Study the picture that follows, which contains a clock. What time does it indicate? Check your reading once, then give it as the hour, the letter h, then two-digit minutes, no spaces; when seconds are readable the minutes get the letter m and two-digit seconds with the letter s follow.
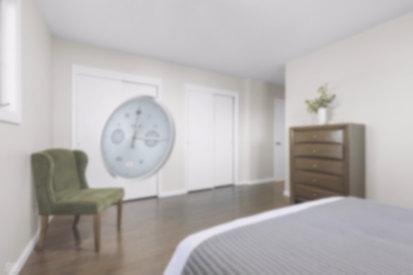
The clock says 12h15
